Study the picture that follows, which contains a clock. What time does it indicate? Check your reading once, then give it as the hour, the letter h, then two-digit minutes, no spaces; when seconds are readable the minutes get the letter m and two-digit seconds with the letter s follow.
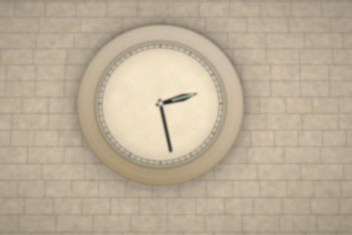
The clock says 2h28
